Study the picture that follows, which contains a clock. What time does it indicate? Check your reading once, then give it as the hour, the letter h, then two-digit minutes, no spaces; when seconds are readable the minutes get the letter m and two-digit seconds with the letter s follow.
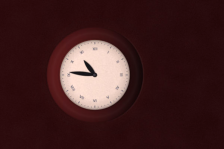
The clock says 10h46
